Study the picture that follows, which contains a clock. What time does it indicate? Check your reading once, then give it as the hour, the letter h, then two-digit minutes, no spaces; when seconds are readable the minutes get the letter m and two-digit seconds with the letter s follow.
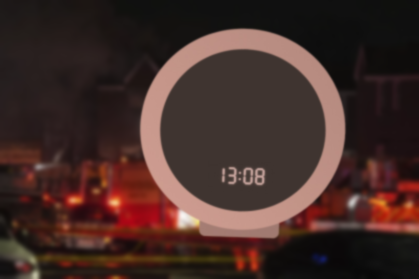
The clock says 13h08
